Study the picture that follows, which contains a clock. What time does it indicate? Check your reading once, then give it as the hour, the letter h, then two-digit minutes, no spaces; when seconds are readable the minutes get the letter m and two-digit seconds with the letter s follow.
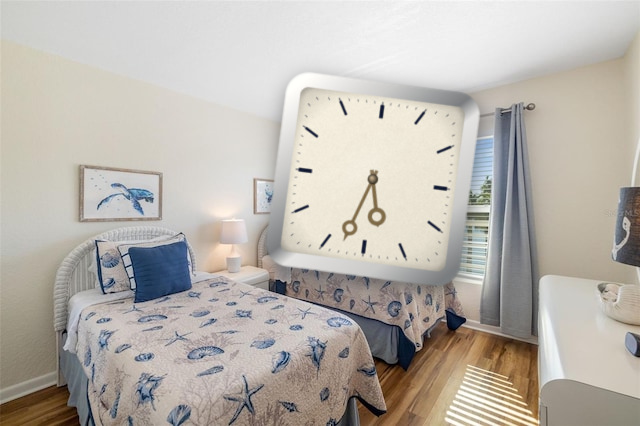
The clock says 5h33
